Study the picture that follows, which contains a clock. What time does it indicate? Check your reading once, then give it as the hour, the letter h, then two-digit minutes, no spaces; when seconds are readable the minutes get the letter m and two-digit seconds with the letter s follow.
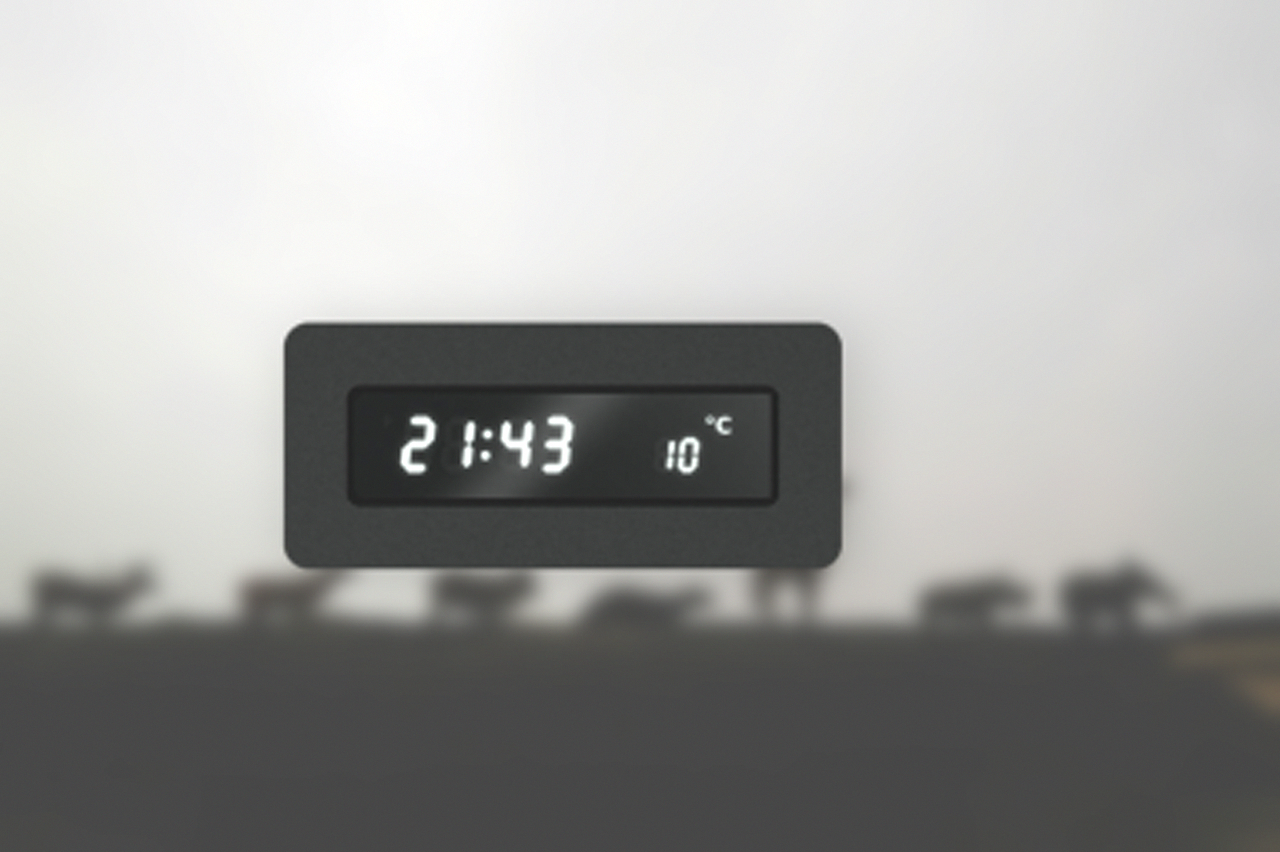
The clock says 21h43
